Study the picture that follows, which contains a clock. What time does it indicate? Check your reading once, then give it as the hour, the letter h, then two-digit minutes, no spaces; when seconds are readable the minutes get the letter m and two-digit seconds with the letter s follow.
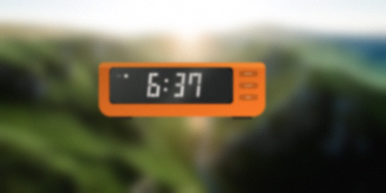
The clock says 6h37
